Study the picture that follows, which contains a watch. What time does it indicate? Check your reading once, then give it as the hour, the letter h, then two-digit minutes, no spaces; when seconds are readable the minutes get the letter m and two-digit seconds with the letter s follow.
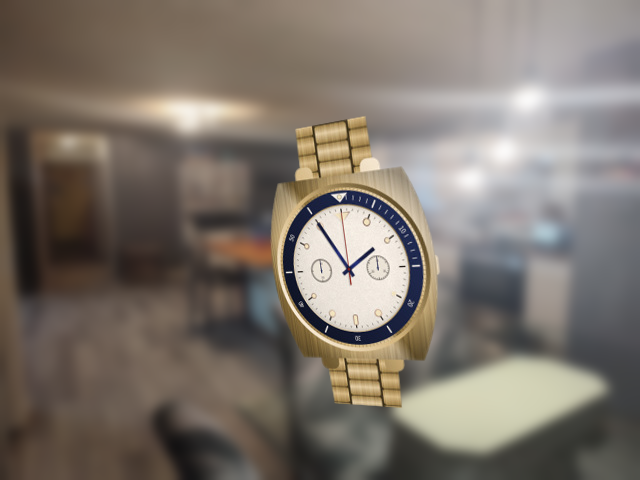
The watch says 1h55
